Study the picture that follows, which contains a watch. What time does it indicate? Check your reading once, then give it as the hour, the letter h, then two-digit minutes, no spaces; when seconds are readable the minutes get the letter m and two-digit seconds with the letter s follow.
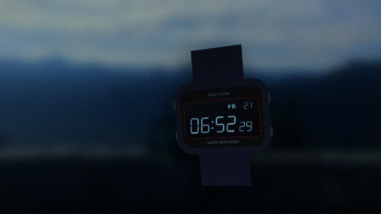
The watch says 6h52m29s
